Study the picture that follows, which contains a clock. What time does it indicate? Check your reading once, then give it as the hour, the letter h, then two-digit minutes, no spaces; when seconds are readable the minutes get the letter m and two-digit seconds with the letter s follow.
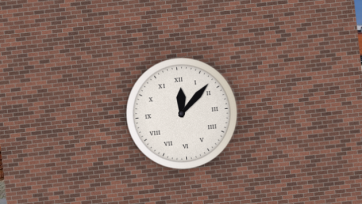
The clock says 12h08
